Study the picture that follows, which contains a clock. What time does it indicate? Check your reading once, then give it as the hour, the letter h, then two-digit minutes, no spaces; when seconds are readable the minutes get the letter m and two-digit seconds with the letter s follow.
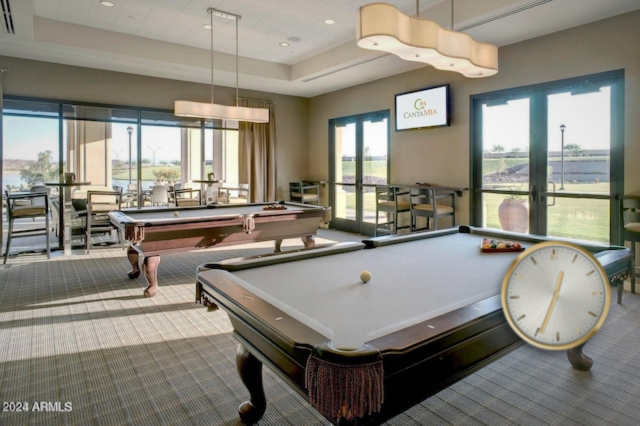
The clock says 12h34
